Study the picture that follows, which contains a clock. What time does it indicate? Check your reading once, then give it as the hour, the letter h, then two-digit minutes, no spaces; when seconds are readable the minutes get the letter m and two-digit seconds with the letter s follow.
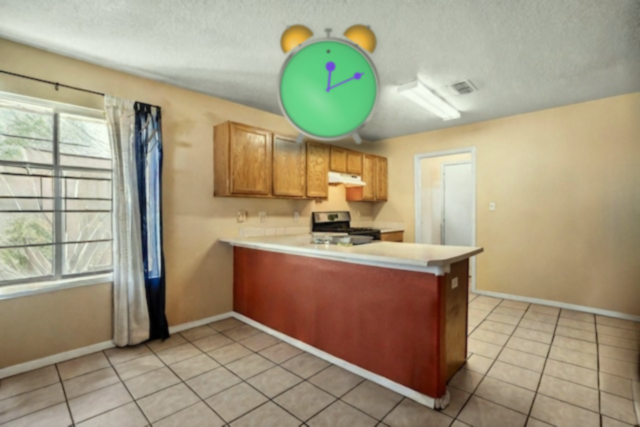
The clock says 12h11
